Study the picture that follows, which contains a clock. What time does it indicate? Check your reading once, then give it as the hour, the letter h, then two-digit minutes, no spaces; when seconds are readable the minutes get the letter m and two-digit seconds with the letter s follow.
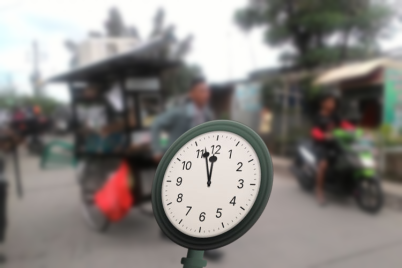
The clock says 11h57
